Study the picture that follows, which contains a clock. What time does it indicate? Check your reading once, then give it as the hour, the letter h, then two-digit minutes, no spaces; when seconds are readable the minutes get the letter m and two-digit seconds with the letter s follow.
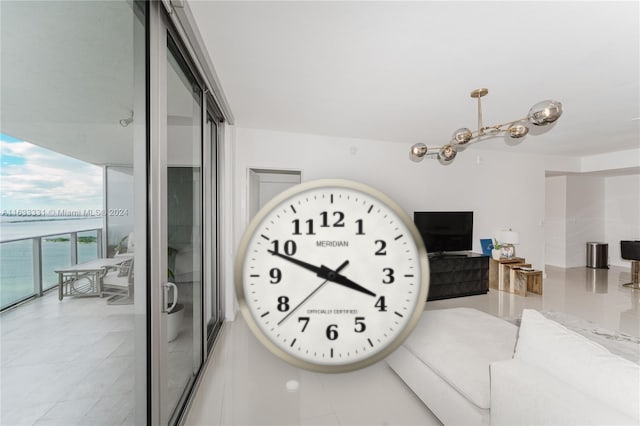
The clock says 3h48m38s
